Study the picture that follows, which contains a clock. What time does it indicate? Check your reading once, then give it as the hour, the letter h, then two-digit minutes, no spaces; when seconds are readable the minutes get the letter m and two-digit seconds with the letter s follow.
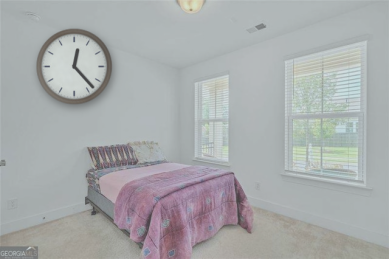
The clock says 12h23
